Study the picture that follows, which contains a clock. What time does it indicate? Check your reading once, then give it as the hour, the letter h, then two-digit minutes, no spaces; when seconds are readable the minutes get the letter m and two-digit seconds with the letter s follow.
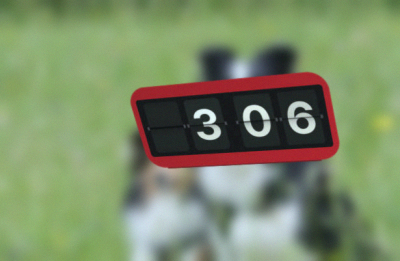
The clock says 3h06
